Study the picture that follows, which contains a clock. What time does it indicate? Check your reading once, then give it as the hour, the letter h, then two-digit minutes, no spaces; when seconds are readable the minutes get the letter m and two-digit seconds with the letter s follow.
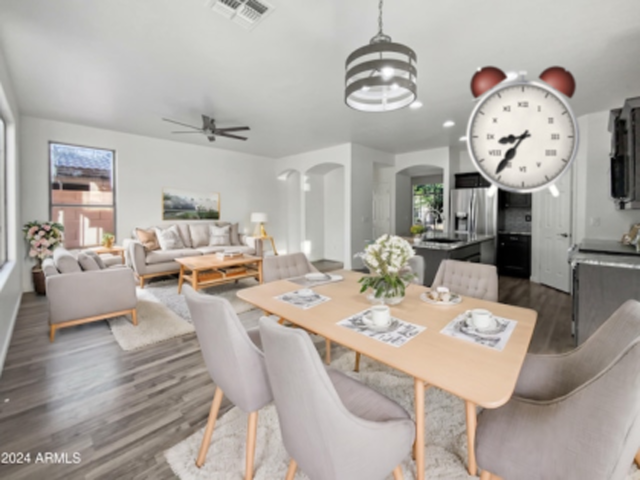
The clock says 8h36
